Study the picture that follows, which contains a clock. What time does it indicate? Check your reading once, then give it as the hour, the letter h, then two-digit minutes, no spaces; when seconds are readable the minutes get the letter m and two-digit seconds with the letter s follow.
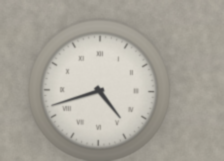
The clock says 4h42
